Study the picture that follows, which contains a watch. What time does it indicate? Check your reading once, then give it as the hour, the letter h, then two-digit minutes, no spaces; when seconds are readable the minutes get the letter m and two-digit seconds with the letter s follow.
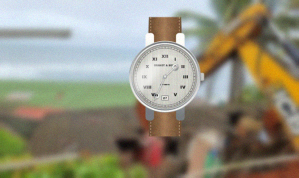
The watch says 1h34
